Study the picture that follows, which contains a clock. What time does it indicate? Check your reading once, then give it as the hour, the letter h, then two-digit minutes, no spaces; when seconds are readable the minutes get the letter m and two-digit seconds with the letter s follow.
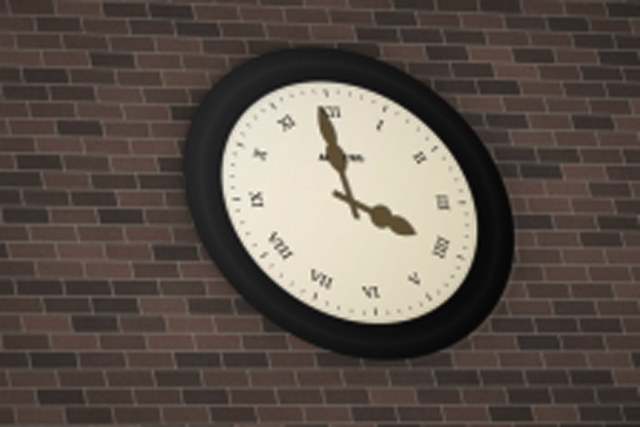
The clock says 3h59
